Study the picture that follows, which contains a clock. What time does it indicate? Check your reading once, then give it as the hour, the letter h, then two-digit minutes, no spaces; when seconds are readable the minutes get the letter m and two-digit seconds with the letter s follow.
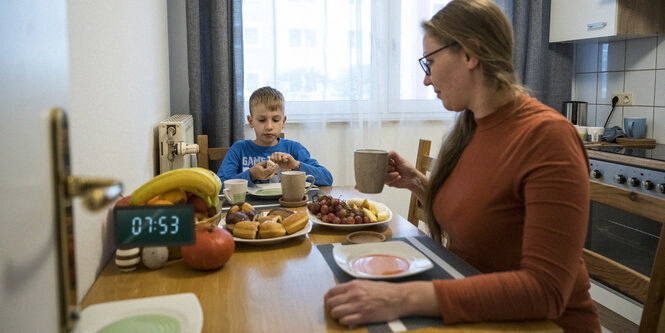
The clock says 7h53
